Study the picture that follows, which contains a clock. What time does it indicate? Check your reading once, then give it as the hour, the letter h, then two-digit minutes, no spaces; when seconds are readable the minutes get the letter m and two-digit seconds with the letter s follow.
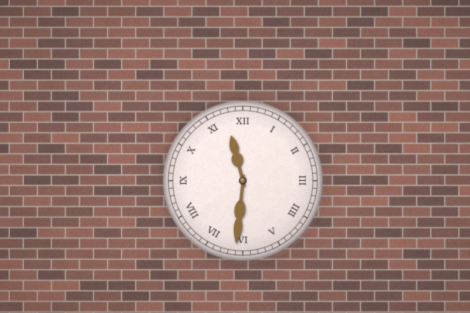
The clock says 11h31
